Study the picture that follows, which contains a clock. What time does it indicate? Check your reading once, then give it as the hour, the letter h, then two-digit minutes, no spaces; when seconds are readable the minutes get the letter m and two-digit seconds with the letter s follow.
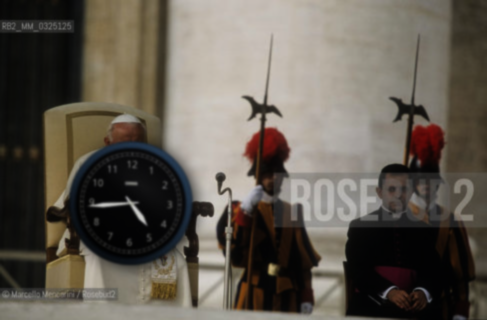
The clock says 4h44
